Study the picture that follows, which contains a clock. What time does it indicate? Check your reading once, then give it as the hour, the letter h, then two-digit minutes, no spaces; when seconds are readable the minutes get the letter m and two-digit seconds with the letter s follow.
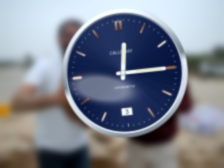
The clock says 12h15
